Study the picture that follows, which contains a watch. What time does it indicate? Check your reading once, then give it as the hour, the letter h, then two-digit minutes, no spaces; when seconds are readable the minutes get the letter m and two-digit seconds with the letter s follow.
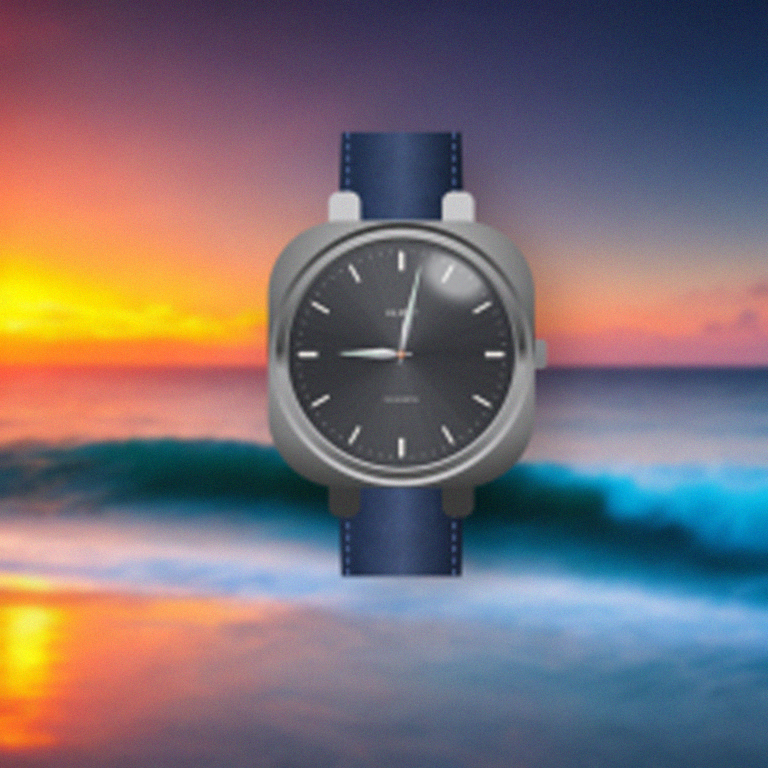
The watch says 9h02
